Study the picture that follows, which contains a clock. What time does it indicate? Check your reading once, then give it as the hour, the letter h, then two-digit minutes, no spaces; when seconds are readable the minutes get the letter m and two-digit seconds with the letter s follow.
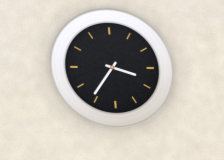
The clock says 3h36
